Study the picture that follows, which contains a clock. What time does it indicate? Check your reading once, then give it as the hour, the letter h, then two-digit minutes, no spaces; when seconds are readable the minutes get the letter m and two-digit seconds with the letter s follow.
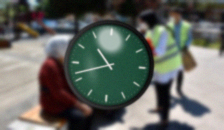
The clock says 10h42
